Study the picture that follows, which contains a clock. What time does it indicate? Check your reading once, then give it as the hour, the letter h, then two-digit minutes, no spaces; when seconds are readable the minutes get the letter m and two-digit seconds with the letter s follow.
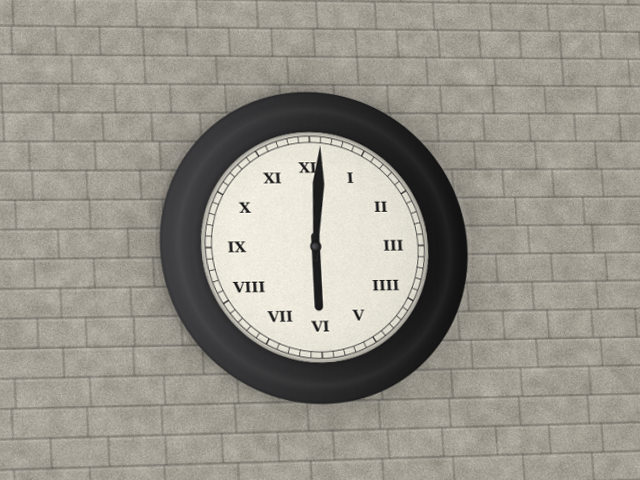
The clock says 6h01
